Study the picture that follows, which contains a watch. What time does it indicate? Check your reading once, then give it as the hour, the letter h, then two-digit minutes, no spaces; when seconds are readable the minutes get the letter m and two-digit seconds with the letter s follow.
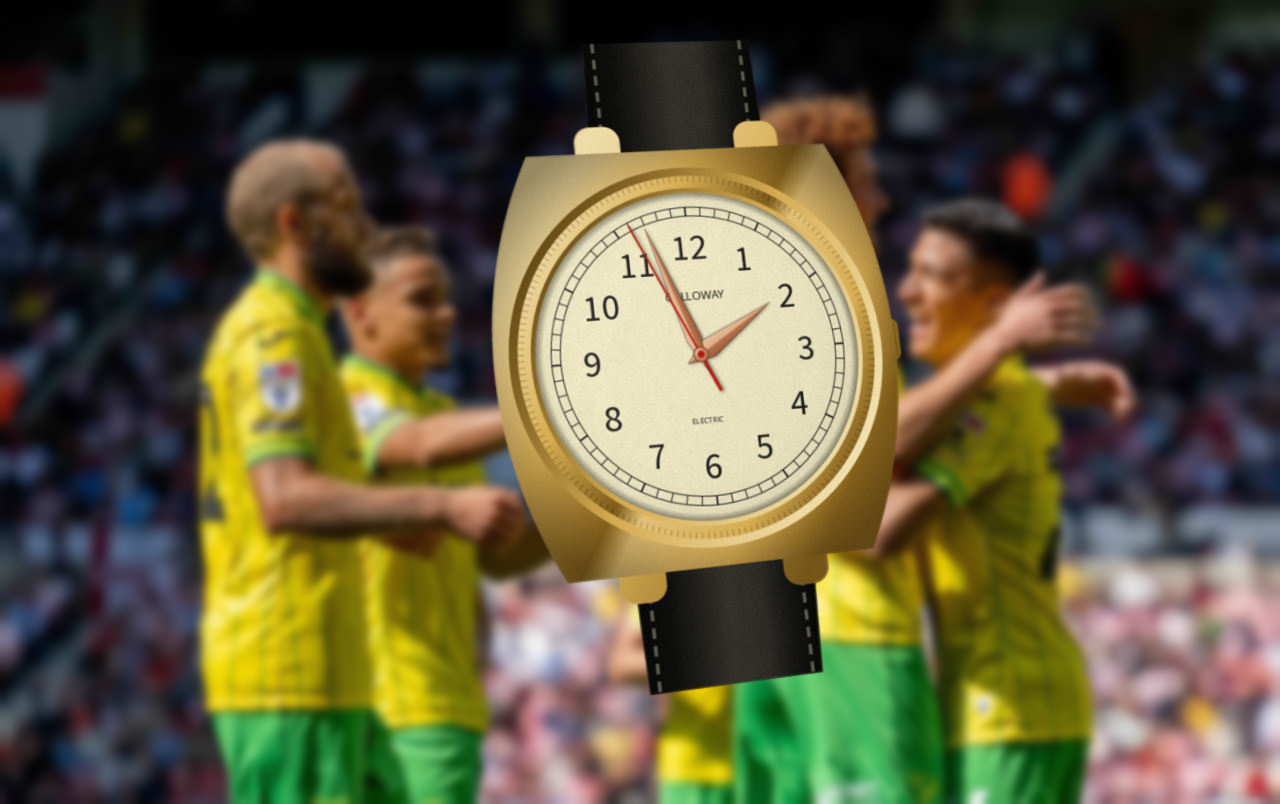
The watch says 1h56m56s
